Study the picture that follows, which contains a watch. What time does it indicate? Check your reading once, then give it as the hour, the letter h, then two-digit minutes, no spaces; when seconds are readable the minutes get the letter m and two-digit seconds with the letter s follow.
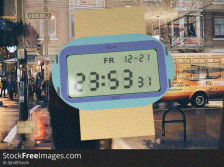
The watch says 23h53m31s
